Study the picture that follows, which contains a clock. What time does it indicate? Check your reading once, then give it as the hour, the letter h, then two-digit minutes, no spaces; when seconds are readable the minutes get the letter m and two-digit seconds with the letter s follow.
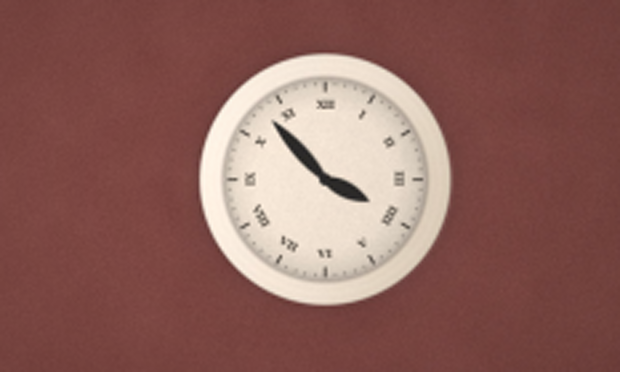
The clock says 3h53
